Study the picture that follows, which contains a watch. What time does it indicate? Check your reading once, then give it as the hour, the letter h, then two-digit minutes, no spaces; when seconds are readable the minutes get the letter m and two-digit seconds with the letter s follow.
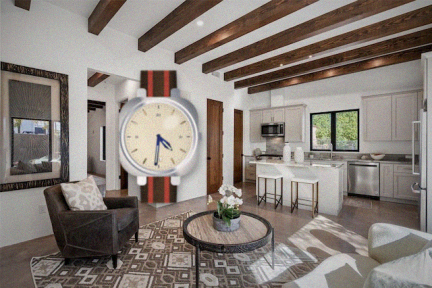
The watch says 4h31
